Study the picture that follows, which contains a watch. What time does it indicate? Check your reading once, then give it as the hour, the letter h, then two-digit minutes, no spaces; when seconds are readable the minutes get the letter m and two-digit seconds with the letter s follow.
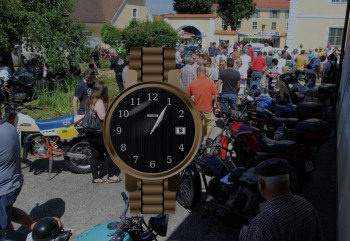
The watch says 1h05
